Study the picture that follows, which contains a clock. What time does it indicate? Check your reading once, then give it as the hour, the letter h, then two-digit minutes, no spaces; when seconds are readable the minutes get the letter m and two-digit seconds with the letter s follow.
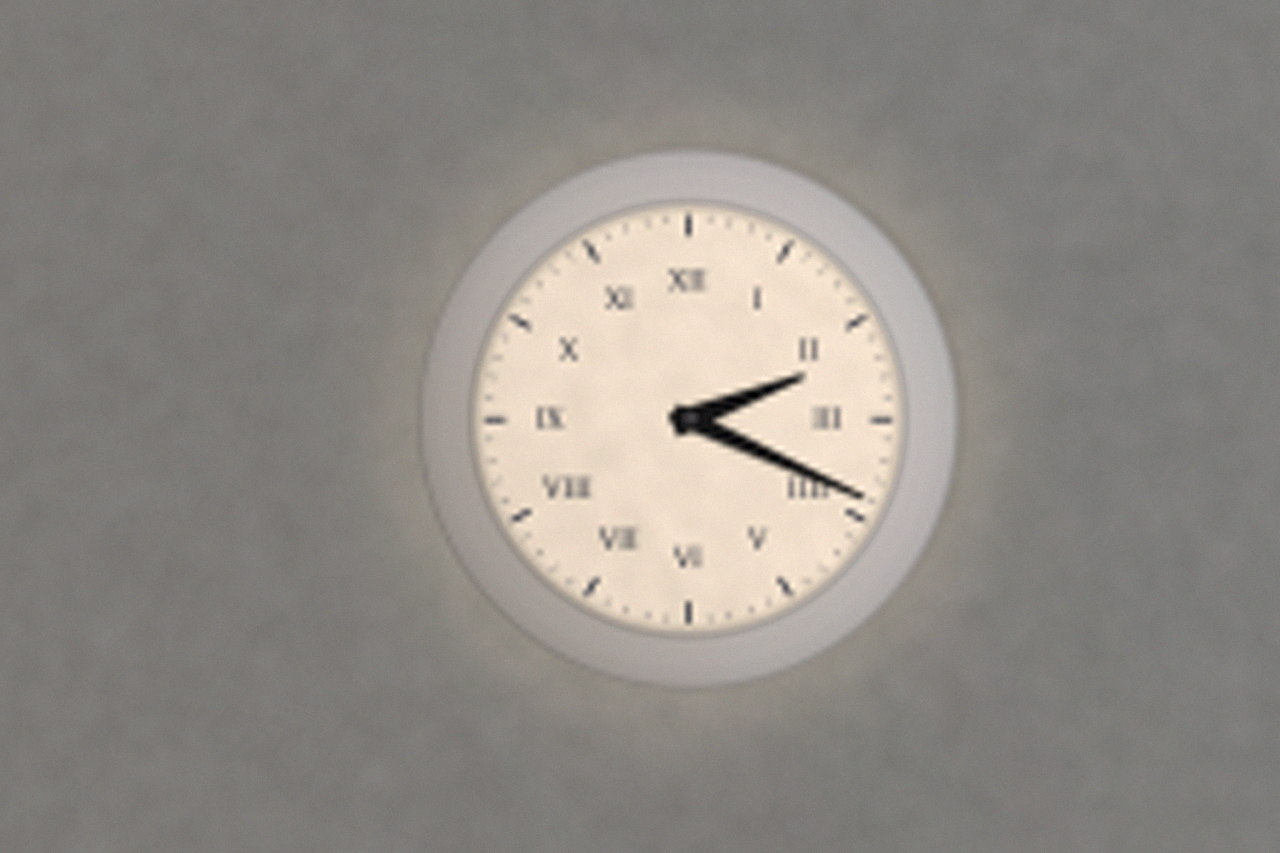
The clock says 2h19
